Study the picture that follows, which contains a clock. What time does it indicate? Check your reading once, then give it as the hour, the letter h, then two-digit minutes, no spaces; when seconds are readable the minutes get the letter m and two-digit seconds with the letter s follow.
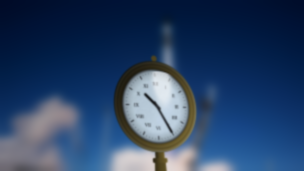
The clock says 10h25
